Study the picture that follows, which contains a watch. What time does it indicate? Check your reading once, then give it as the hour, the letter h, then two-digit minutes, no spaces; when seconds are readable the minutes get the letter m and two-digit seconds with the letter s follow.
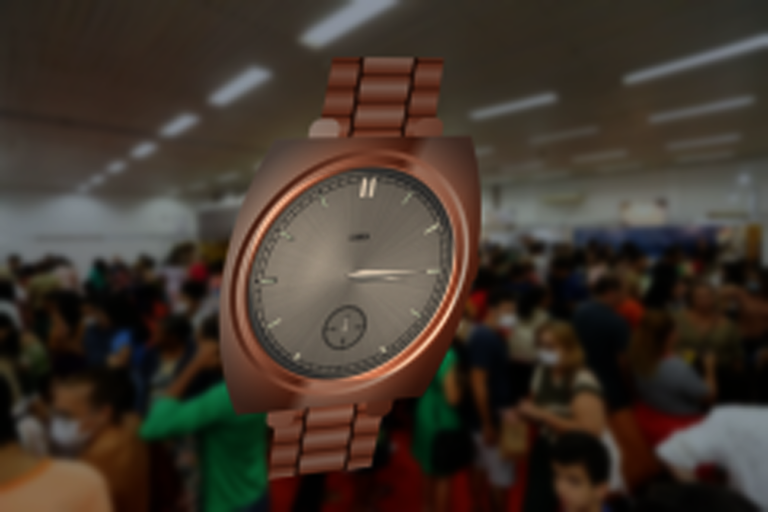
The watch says 3h15
